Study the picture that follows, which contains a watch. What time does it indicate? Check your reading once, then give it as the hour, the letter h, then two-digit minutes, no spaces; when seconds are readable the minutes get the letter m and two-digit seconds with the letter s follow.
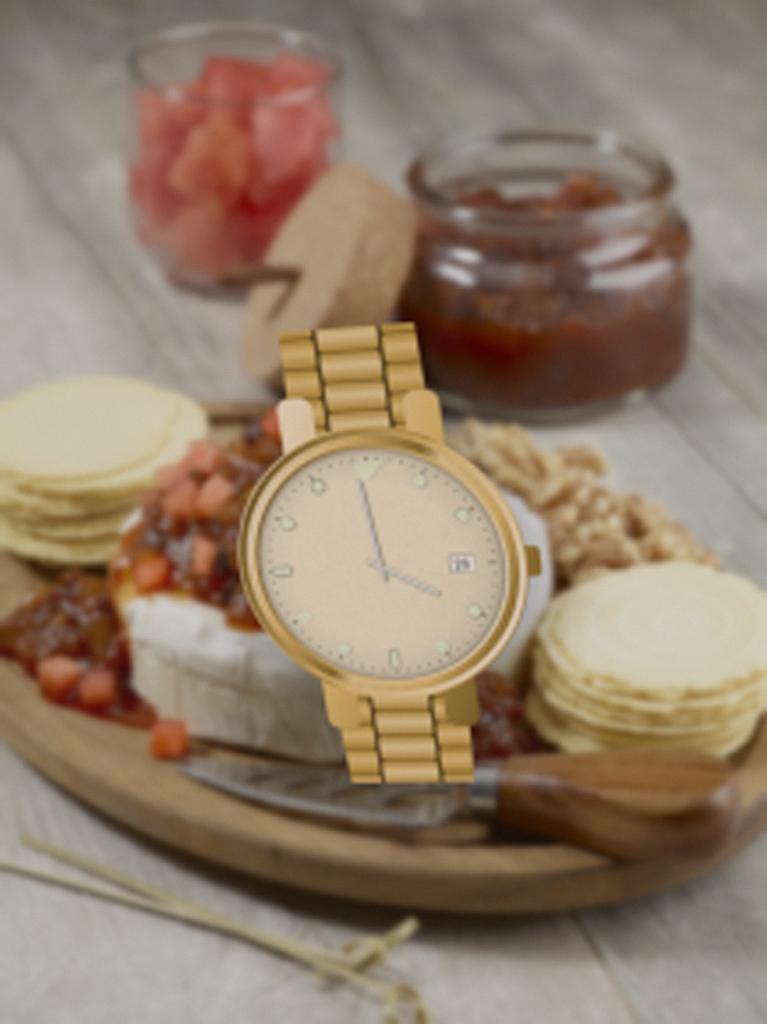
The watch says 3h59
